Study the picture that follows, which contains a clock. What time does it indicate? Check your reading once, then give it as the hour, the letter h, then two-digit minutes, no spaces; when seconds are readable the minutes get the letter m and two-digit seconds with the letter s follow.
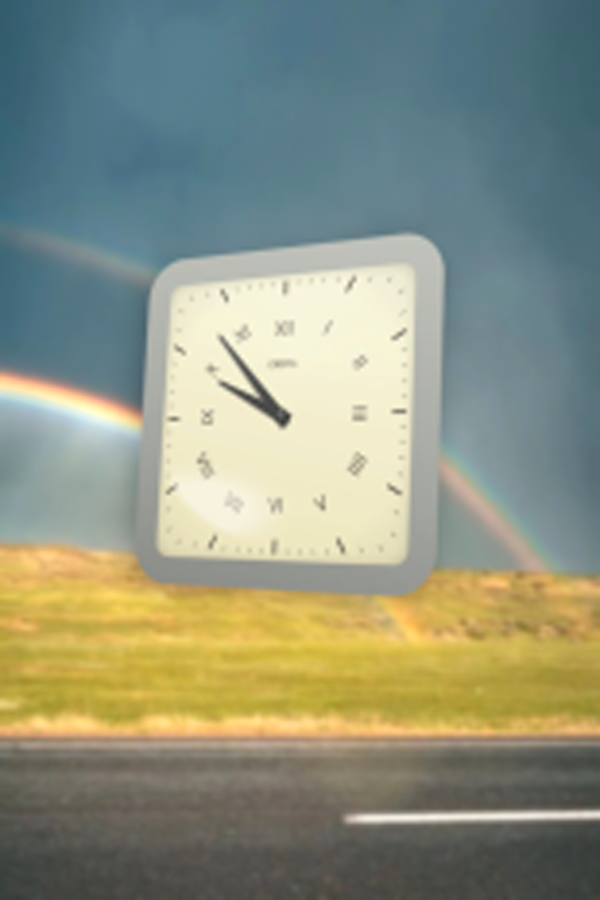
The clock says 9h53
